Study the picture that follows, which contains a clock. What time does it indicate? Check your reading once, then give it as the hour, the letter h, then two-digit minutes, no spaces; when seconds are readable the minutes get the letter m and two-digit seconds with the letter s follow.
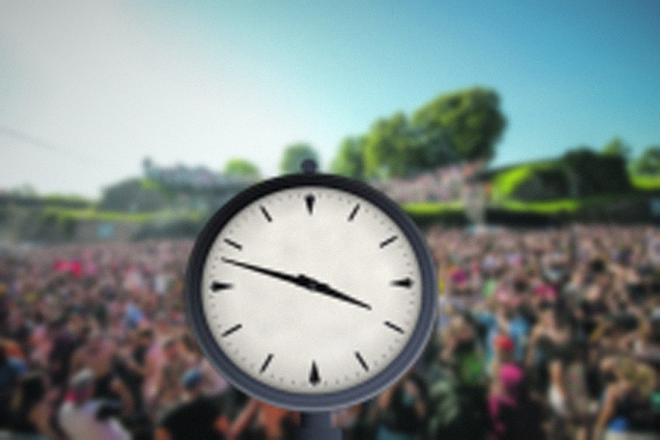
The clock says 3h48
